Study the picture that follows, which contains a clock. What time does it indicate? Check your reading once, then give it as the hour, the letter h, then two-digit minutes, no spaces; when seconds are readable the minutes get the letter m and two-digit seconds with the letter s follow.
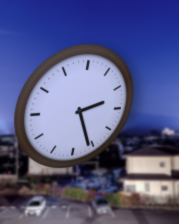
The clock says 2h26
